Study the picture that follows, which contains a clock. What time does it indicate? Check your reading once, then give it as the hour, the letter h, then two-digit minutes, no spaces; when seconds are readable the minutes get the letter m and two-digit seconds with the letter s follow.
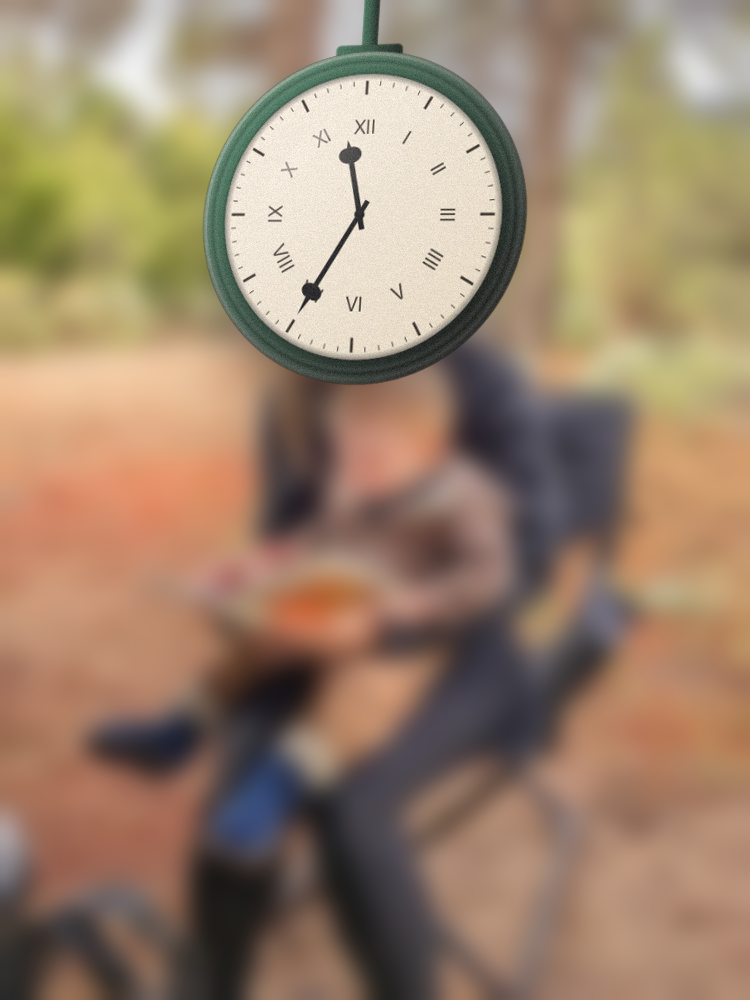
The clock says 11h35
